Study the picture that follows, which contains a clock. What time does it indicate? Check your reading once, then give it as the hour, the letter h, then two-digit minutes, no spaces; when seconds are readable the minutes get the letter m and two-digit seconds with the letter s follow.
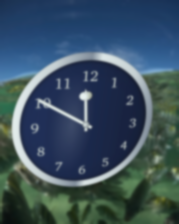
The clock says 11h50
